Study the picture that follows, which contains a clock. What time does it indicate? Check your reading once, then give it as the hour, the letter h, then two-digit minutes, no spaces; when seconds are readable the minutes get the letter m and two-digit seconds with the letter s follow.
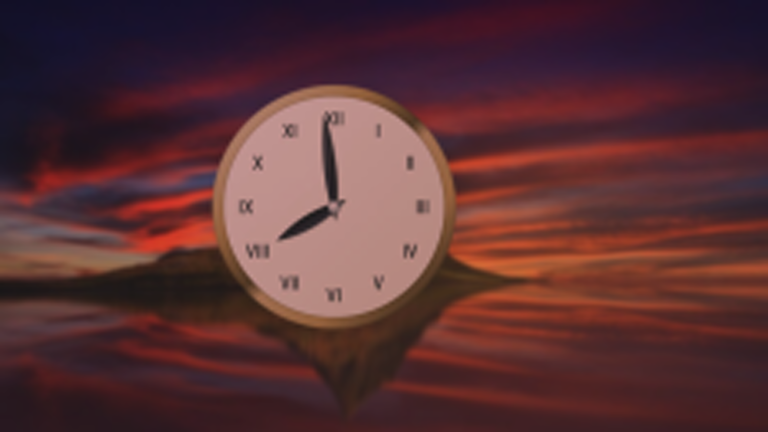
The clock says 7h59
